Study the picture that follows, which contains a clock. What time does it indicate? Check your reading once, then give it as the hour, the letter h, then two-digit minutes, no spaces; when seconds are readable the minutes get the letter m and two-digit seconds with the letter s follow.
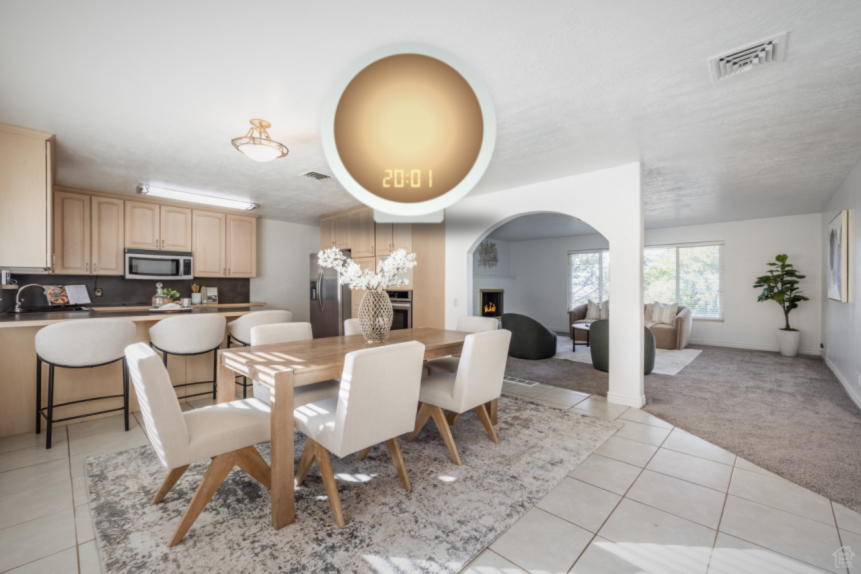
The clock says 20h01
